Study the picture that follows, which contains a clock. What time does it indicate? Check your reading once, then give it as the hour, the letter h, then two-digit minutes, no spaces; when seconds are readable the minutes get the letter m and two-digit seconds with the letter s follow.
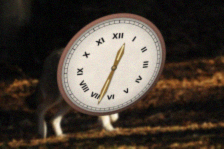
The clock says 12h33
